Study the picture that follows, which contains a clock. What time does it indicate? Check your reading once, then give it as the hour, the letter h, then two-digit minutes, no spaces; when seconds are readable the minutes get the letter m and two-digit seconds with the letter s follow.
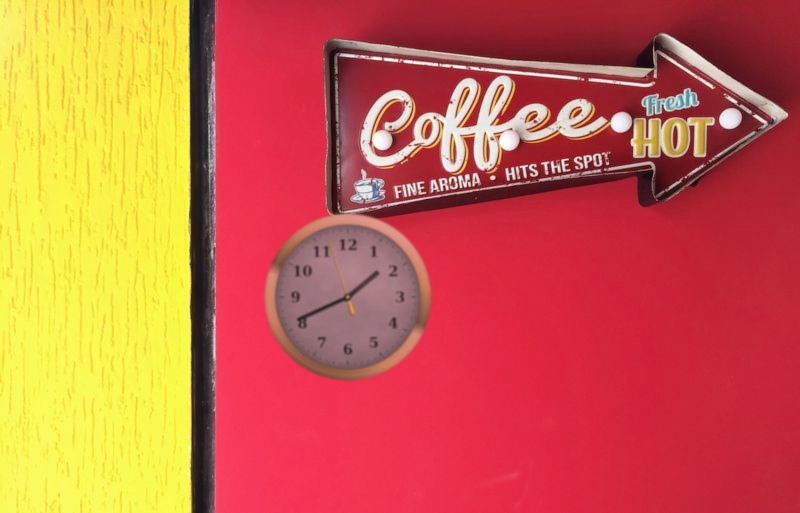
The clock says 1h40m57s
